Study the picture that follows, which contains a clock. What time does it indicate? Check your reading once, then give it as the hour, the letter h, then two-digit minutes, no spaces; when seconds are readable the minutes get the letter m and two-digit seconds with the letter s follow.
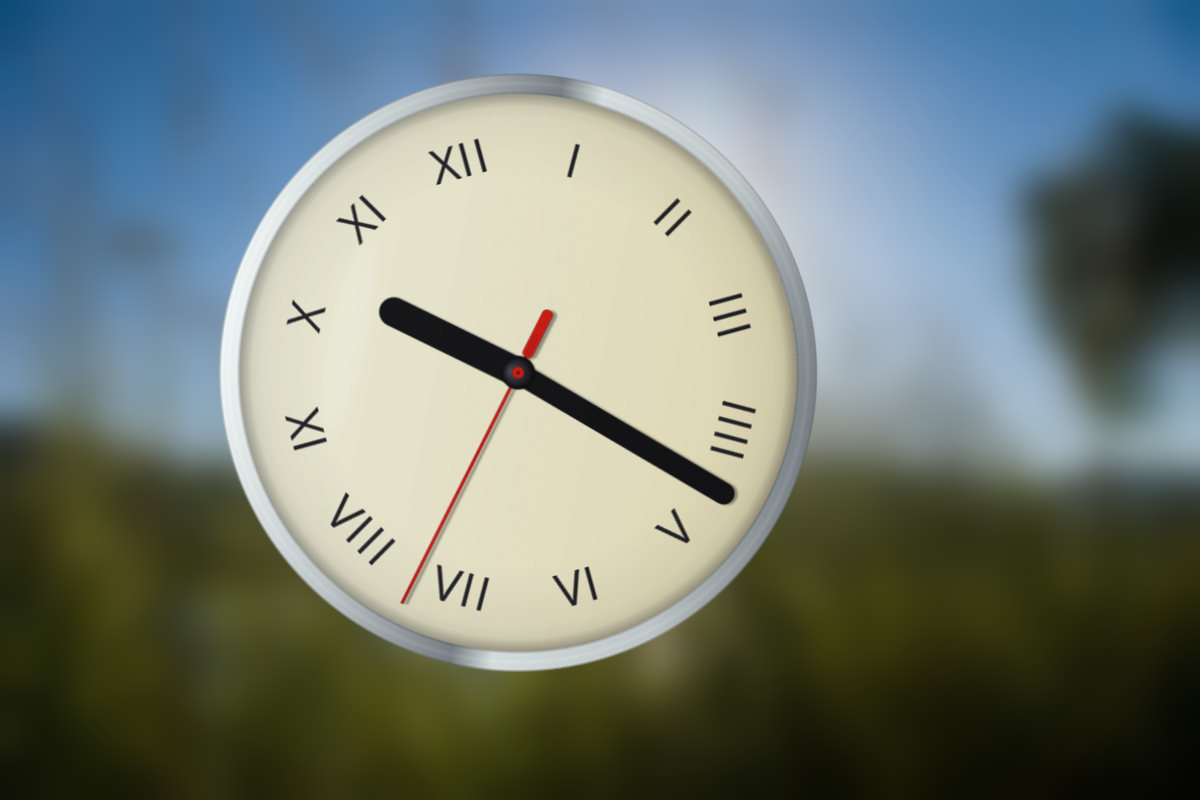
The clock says 10h22m37s
